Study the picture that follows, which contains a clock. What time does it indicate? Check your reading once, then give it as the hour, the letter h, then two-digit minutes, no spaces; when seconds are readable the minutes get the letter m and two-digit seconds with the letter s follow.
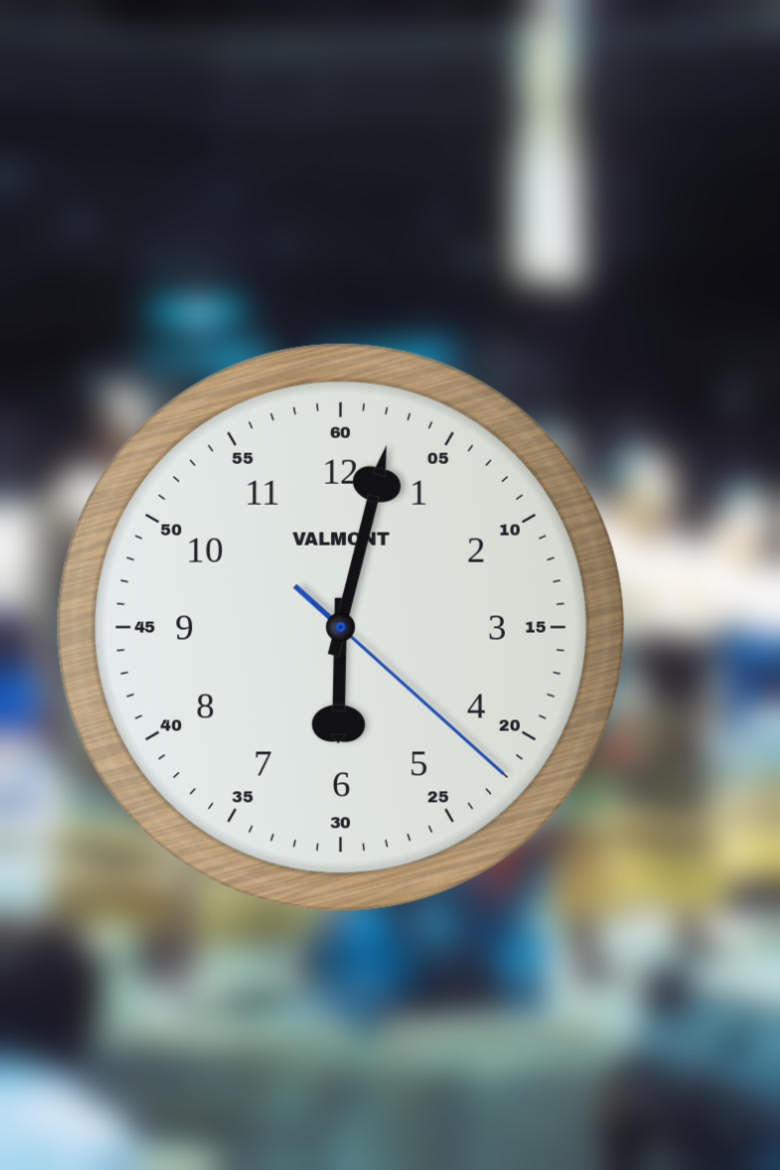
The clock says 6h02m22s
